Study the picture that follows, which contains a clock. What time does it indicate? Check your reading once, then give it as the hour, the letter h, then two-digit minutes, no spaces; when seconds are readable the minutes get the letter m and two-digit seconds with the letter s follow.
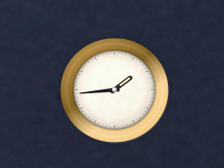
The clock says 1h44
